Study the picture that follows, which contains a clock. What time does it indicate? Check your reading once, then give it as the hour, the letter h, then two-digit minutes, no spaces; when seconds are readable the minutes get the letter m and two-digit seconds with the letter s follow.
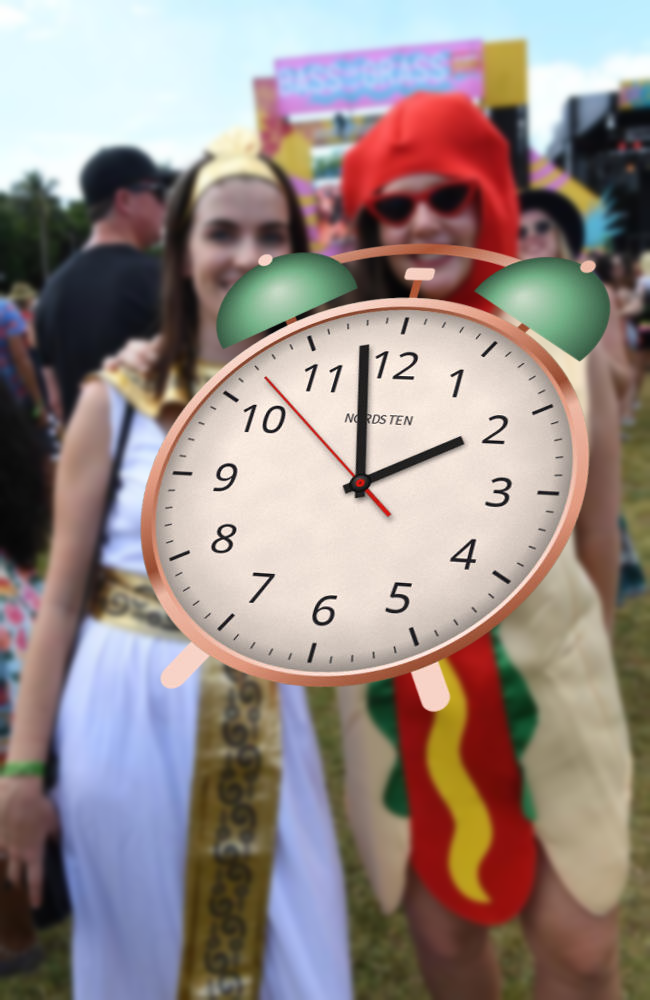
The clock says 1h57m52s
